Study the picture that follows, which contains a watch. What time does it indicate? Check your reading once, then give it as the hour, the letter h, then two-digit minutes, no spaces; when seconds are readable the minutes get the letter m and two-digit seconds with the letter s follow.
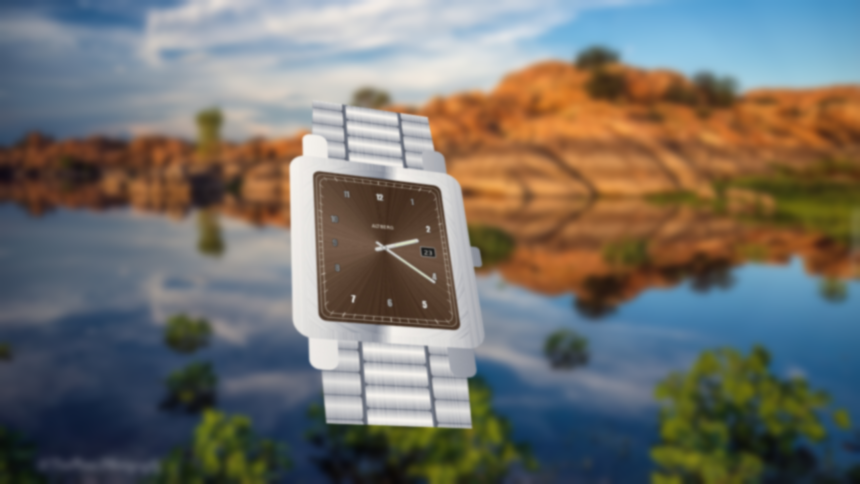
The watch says 2h21
